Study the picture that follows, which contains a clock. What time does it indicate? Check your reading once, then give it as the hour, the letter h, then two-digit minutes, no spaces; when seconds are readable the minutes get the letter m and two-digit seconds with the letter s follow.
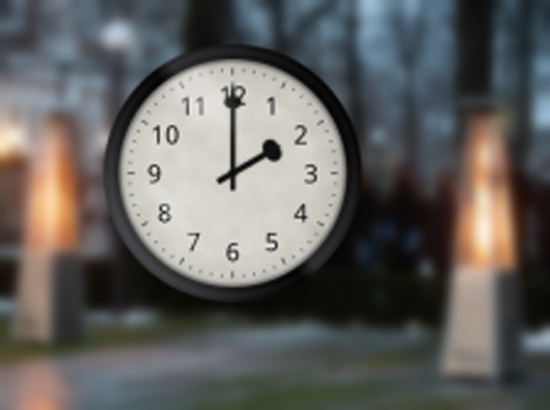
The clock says 2h00
